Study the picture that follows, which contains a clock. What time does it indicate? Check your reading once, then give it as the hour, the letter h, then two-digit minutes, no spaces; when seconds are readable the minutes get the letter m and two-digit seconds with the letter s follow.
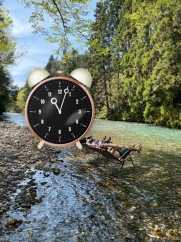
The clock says 11h03
